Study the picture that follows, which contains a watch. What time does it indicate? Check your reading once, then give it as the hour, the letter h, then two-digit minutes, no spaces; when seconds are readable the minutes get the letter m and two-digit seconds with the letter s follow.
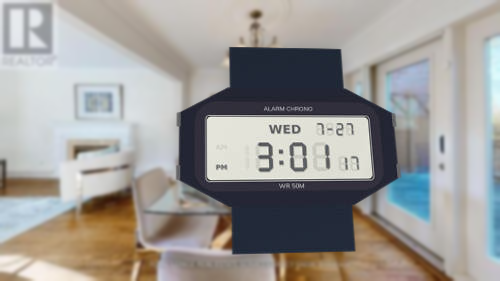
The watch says 3h01m17s
